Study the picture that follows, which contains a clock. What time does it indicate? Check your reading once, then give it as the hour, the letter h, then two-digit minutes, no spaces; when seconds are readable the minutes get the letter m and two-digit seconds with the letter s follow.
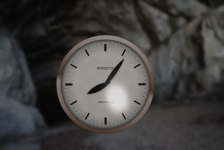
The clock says 8h06
